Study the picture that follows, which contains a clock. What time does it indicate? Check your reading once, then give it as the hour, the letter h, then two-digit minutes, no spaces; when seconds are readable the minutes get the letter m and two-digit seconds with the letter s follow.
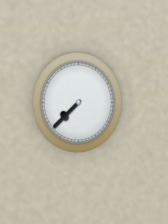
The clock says 7h38
